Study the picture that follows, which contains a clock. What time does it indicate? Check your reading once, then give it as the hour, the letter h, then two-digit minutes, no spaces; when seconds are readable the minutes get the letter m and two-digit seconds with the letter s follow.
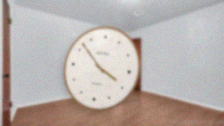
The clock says 3h52
